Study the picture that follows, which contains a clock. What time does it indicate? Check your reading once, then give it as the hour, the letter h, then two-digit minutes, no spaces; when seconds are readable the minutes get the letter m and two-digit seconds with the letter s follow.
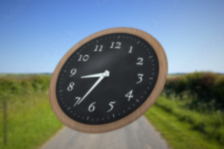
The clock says 8h34
